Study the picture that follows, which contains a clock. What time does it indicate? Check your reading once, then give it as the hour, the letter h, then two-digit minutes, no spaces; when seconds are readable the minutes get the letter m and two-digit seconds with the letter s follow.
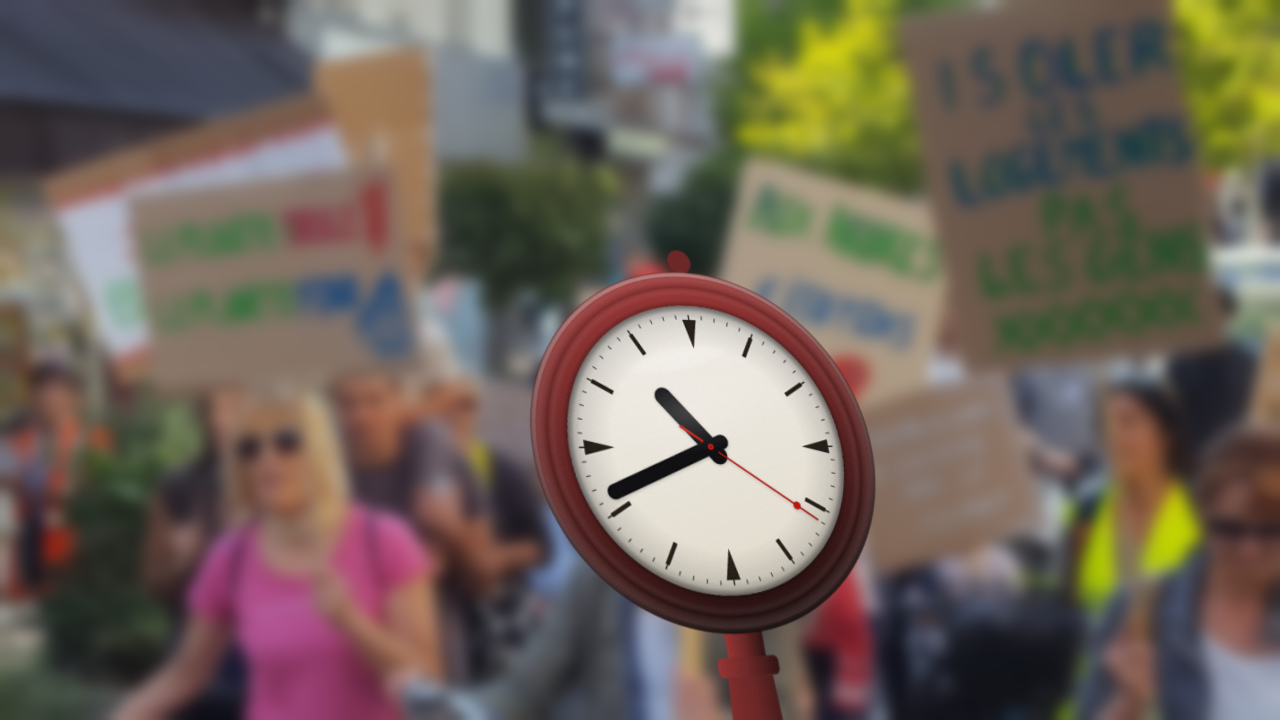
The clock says 10h41m21s
